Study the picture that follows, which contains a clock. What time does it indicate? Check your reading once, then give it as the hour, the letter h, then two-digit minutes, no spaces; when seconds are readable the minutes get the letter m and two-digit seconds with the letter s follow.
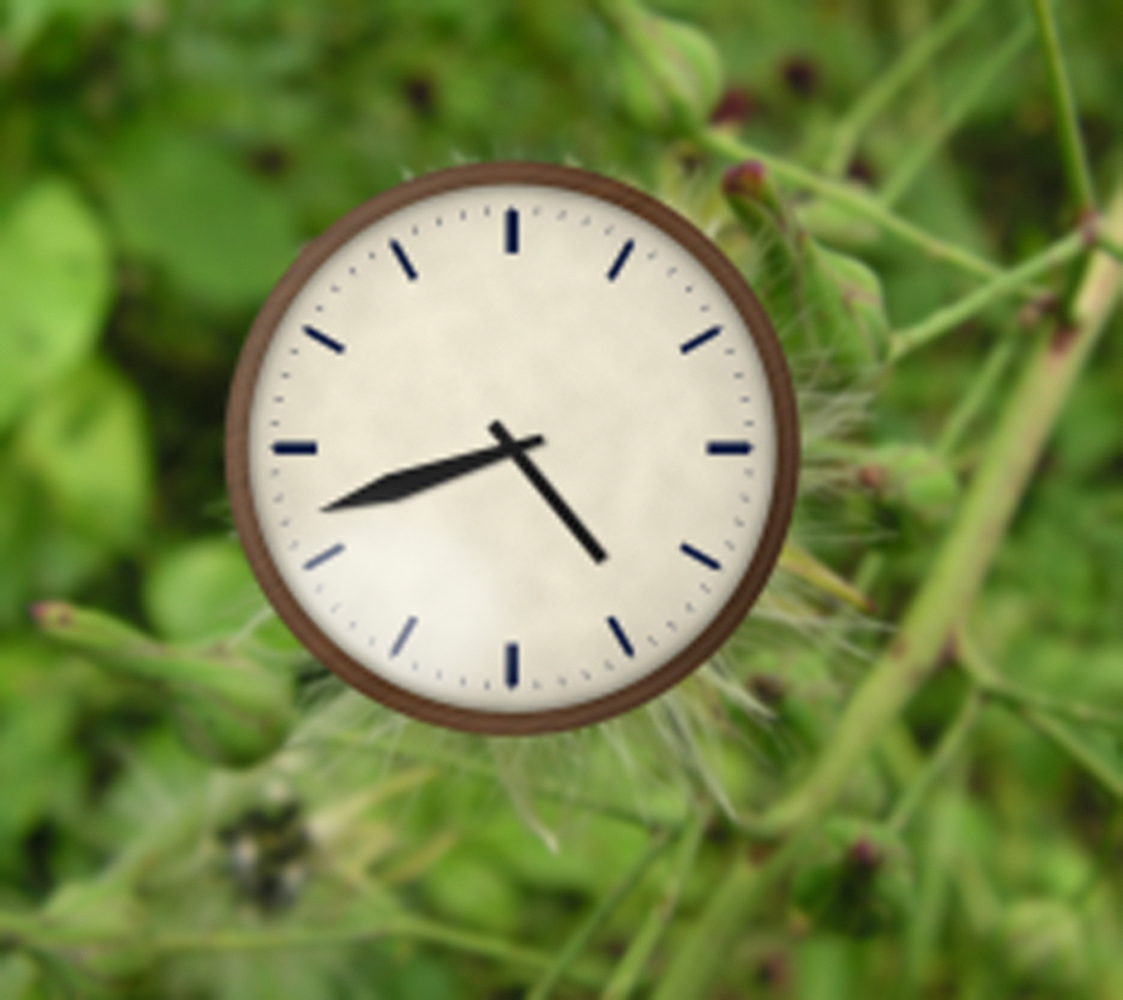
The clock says 4h42
